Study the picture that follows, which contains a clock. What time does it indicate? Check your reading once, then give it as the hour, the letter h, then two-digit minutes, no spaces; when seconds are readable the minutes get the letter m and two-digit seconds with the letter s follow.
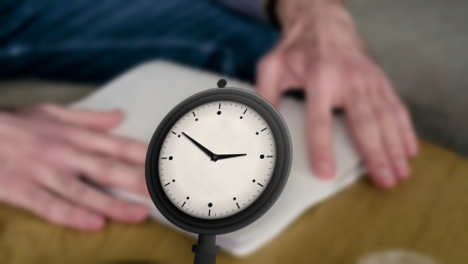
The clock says 2h51
